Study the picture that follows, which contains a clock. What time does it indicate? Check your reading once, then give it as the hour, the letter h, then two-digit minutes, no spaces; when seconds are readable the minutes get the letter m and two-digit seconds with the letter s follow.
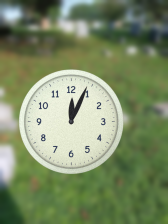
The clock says 12h04
